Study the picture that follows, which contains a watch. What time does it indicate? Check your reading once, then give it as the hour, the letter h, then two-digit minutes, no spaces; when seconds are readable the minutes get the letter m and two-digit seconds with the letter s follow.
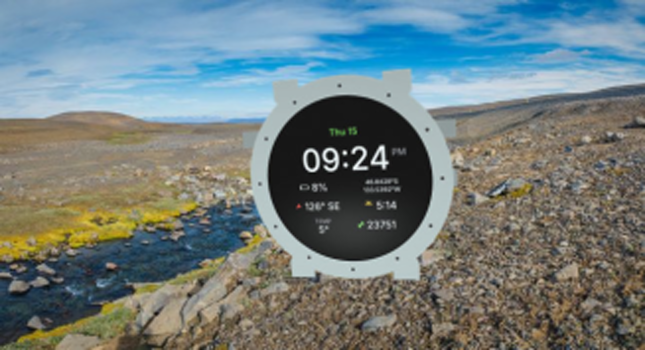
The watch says 9h24
